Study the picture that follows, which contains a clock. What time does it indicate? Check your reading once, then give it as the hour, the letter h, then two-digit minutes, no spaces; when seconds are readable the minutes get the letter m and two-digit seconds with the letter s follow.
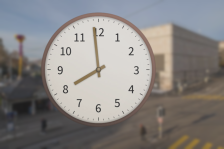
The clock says 7h59
